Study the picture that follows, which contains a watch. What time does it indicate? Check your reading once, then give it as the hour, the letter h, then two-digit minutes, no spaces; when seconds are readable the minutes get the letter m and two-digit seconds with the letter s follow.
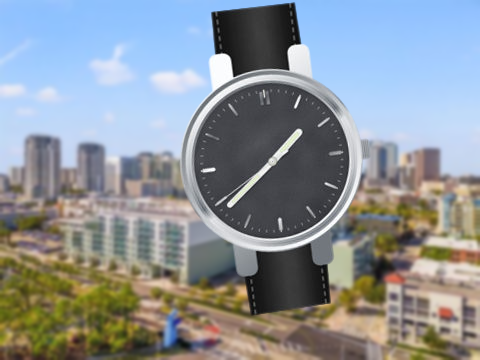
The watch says 1h38m40s
